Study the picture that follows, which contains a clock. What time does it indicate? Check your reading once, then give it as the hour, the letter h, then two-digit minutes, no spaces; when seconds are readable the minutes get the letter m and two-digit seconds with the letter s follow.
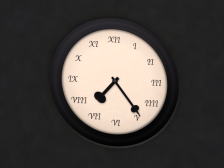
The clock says 7h24
